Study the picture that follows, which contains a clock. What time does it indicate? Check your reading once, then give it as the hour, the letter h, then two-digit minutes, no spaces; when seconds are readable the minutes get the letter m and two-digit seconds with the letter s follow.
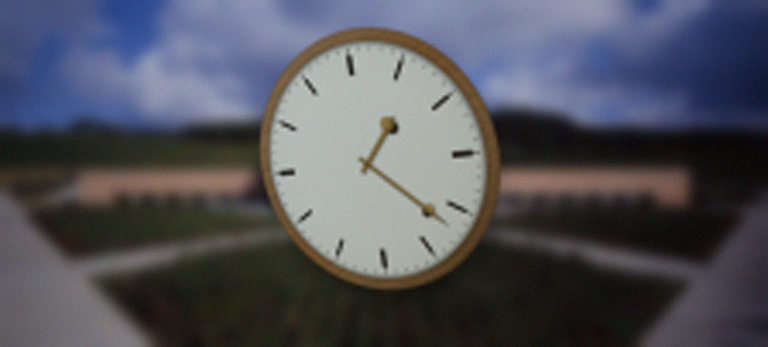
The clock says 1h22
